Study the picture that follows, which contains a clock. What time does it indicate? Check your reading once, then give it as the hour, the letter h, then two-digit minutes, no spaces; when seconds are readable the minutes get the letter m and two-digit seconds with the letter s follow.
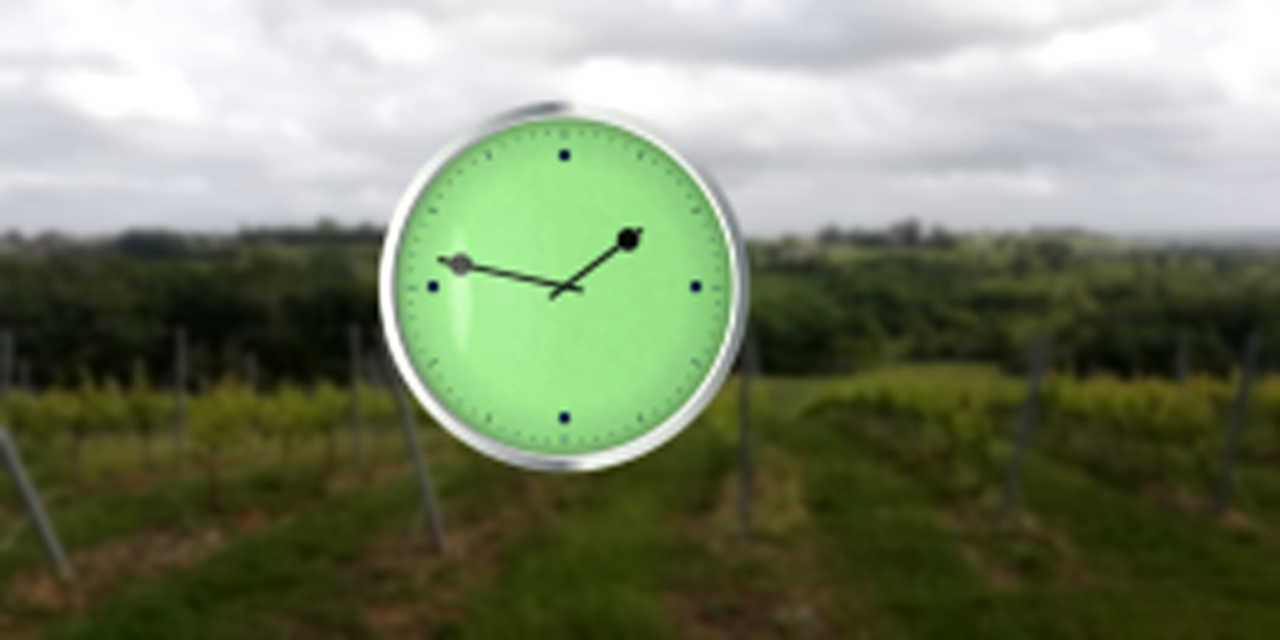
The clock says 1h47
